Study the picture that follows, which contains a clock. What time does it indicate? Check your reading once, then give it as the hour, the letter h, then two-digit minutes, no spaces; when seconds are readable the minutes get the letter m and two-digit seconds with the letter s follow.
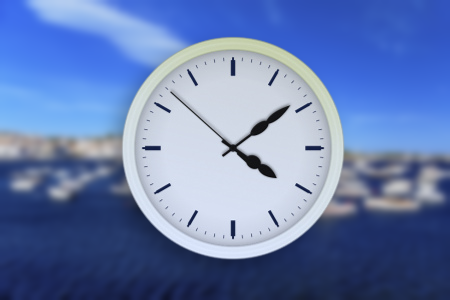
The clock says 4h08m52s
